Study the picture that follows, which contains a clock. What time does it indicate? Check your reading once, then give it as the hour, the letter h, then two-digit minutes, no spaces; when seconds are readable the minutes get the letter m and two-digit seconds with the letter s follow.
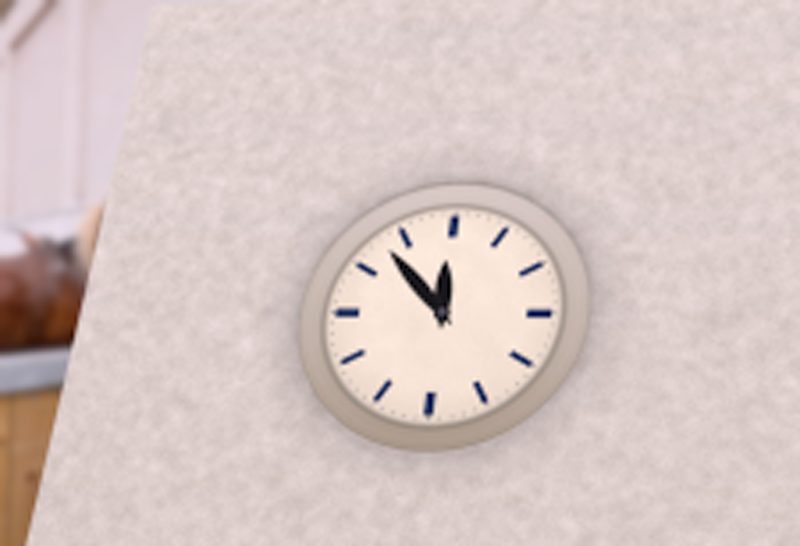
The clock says 11h53
